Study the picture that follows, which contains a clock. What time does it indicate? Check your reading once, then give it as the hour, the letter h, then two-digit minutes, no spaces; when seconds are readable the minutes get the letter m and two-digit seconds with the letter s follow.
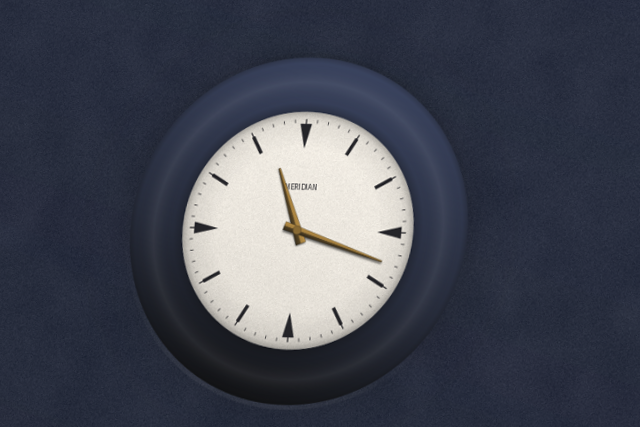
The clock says 11h18
